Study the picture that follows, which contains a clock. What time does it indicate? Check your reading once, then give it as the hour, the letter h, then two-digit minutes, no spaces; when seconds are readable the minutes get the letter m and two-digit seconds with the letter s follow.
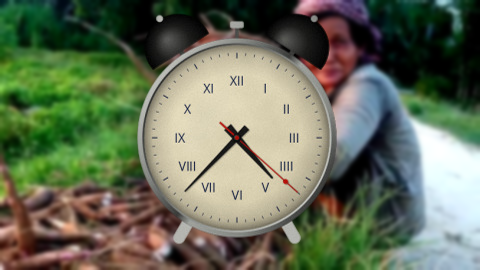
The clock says 4h37m22s
